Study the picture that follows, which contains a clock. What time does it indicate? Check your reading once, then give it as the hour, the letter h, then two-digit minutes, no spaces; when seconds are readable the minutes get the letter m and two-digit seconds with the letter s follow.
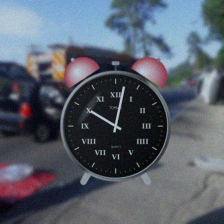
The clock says 10h02
